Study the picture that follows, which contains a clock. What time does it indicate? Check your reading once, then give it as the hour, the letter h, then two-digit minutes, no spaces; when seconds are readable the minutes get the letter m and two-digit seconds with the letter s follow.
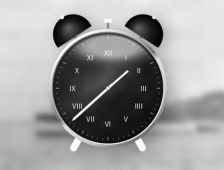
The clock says 1h38
